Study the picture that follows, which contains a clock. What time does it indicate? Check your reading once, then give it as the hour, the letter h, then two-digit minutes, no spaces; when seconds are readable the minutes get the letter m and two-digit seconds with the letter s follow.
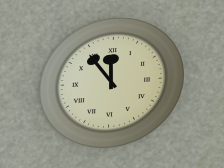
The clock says 11h54
